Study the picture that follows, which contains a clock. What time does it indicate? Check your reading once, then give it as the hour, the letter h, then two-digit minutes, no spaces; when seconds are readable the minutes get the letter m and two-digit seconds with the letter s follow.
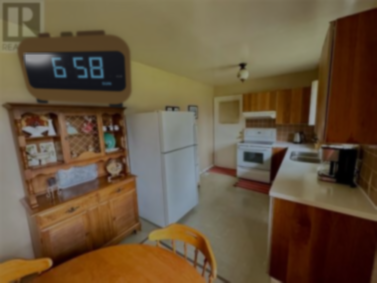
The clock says 6h58
